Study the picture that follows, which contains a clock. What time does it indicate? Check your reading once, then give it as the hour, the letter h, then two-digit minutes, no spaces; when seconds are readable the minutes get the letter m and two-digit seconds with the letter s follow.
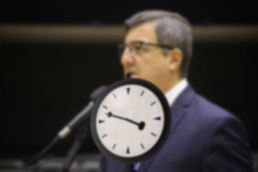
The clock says 3h48
